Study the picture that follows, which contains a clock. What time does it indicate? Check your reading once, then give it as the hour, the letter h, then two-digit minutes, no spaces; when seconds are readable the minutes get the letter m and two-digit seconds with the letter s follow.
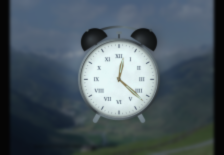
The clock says 12h22
